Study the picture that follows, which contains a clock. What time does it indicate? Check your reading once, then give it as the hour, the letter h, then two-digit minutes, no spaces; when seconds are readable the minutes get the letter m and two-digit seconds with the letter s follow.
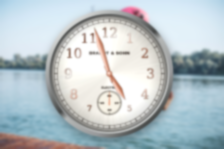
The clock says 4h57
